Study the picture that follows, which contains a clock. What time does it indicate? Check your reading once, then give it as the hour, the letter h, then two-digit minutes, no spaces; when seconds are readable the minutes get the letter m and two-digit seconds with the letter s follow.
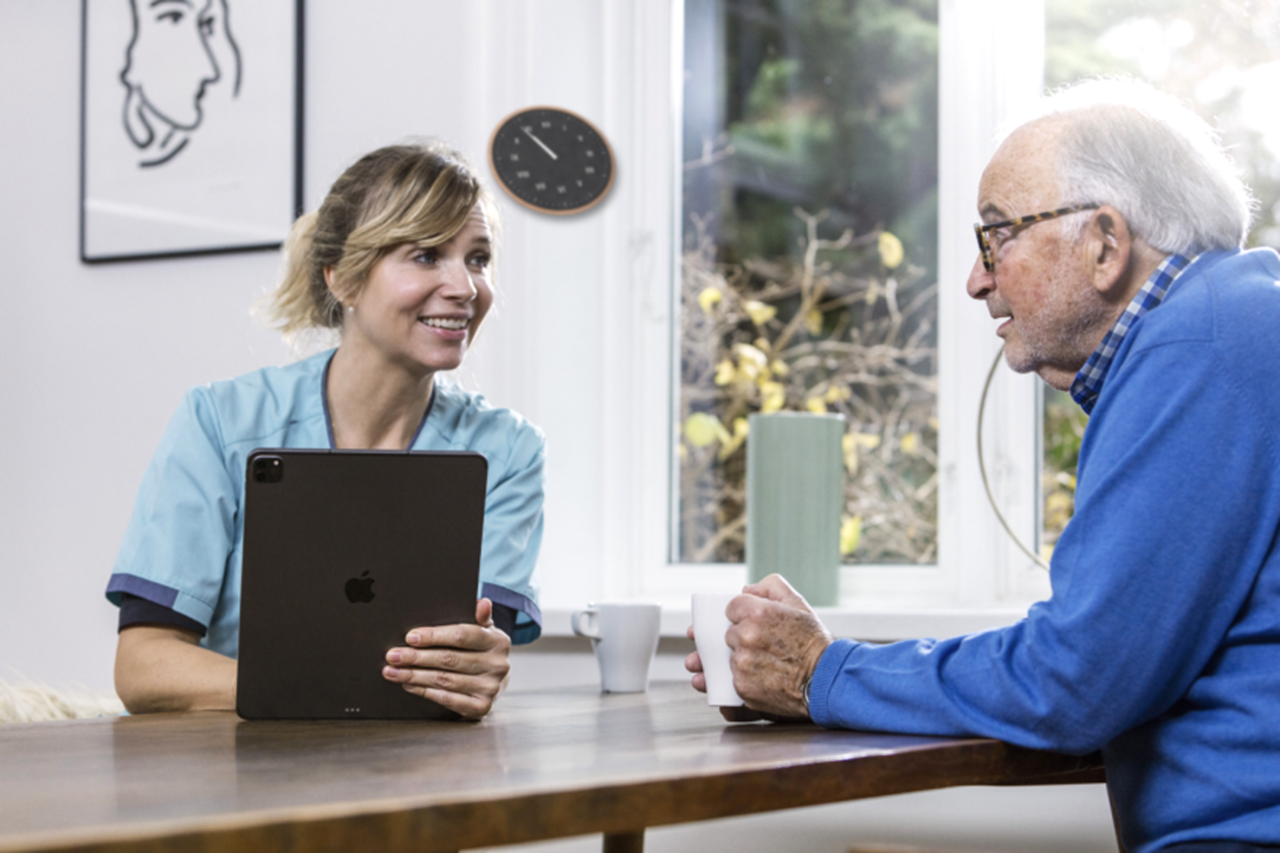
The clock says 10h54
